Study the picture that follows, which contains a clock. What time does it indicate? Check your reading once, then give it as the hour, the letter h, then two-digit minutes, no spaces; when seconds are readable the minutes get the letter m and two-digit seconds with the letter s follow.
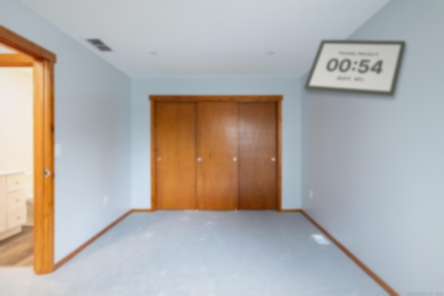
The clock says 0h54
